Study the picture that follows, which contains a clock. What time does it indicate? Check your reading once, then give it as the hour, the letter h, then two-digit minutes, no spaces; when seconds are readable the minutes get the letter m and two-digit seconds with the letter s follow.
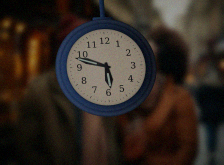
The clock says 5h48
